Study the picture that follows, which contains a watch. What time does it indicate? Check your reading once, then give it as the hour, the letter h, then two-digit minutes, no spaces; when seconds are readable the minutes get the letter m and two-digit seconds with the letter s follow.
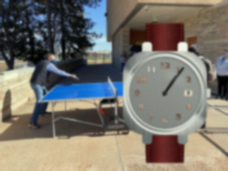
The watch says 1h06
